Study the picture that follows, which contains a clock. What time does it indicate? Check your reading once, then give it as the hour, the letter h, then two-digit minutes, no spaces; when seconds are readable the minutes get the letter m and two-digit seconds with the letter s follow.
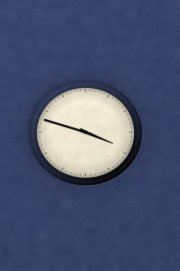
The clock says 3h48
